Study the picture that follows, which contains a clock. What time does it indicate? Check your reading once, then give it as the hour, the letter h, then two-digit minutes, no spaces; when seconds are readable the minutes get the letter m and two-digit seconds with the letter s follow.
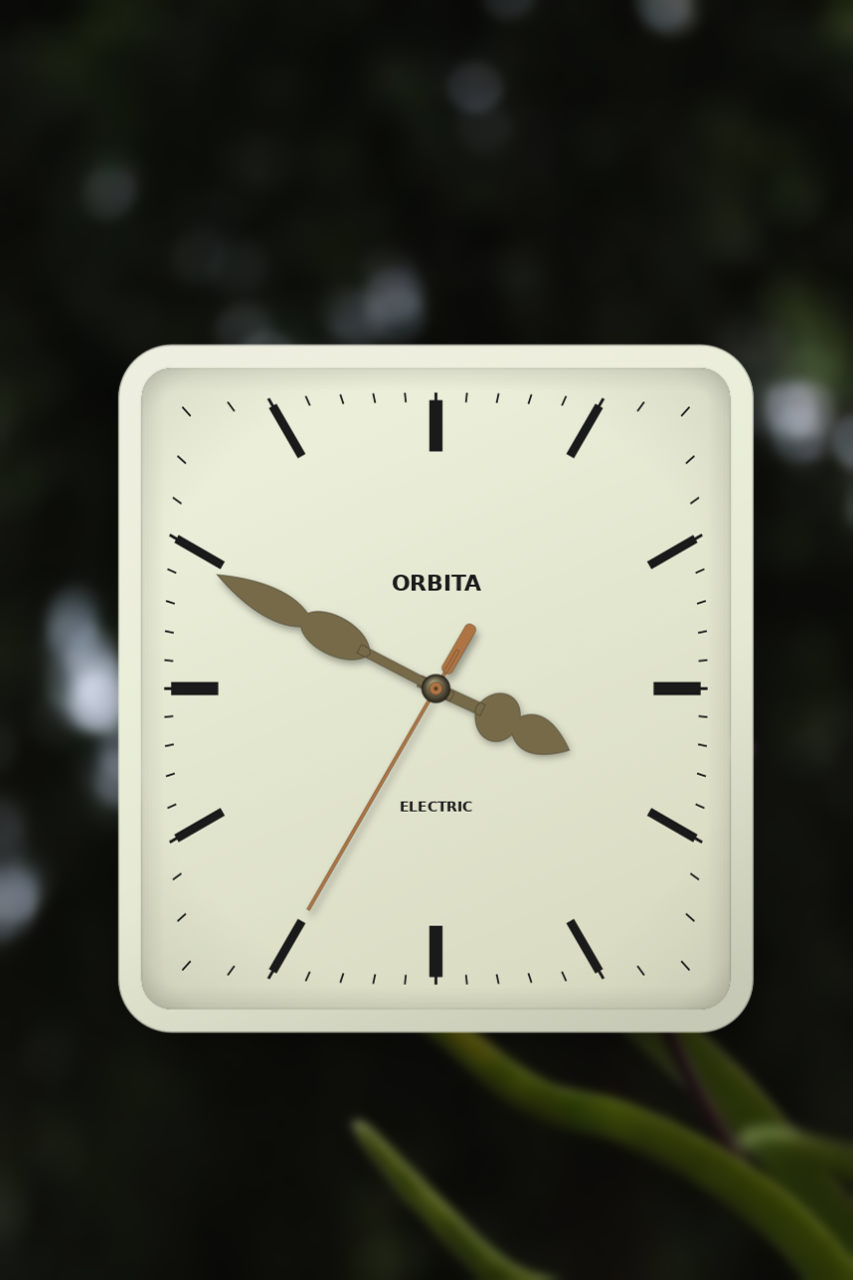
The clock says 3h49m35s
